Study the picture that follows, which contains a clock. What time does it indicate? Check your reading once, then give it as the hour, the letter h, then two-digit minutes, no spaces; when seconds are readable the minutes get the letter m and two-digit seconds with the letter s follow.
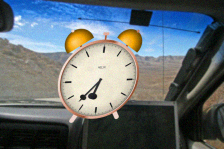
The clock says 6h37
